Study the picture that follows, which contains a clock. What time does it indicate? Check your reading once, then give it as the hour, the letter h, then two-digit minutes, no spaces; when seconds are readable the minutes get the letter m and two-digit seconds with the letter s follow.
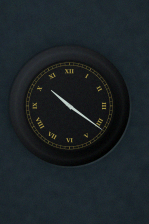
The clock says 10h21
